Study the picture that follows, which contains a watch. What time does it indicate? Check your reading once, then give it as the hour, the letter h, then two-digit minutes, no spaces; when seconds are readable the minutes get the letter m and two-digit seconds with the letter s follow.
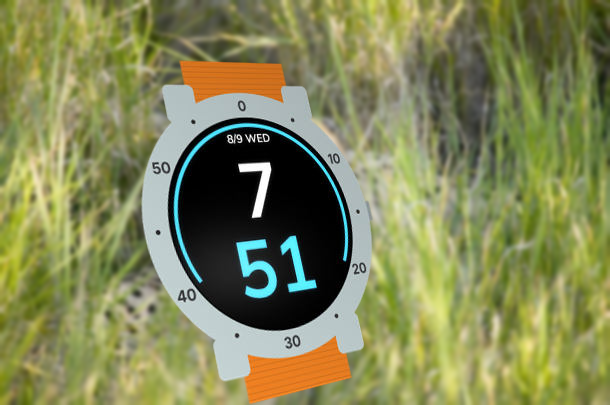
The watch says 7h51
